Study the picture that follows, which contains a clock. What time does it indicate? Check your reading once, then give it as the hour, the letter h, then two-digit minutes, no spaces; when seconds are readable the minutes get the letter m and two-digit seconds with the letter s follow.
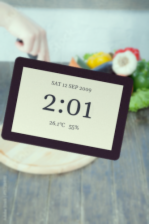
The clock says 2h01
